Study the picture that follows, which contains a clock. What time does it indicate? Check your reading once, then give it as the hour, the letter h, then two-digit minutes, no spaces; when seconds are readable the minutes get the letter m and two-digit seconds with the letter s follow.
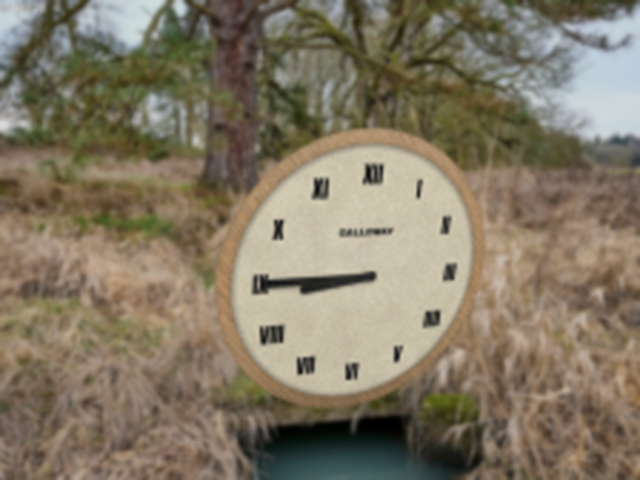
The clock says 8h45
